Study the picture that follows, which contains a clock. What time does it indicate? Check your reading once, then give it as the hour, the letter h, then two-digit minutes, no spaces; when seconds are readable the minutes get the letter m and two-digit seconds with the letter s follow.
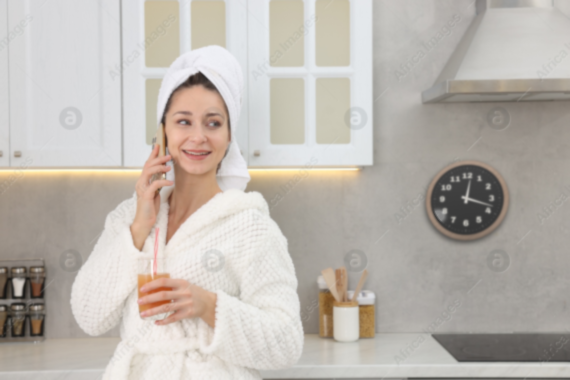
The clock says 12h18
